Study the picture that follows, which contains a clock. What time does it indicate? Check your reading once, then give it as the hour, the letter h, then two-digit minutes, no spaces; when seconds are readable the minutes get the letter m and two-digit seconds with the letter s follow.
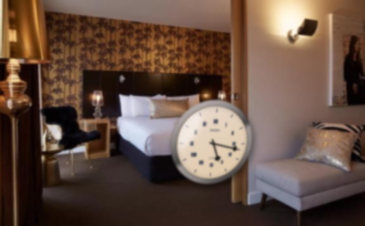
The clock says 5h17
